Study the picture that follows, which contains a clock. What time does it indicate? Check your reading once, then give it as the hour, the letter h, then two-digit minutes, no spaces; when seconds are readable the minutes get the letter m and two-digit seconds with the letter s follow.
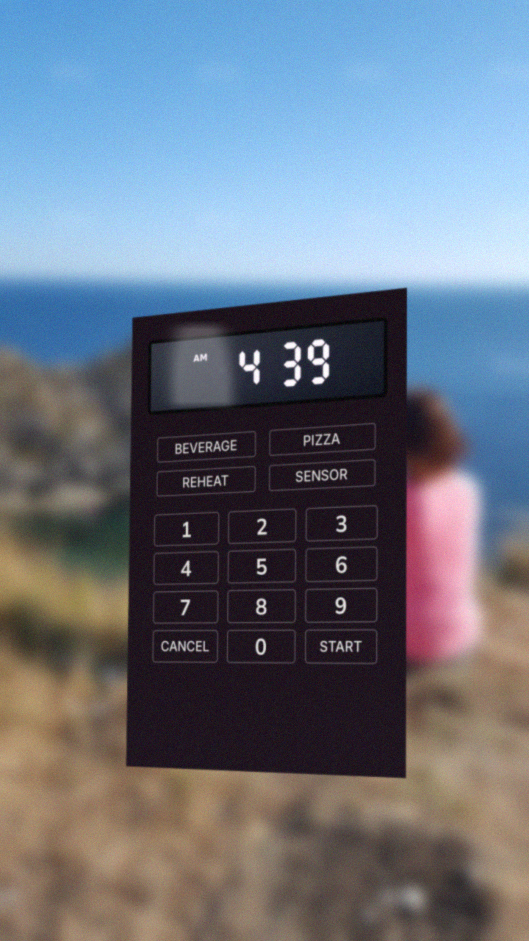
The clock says 4h39
